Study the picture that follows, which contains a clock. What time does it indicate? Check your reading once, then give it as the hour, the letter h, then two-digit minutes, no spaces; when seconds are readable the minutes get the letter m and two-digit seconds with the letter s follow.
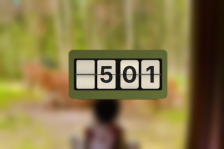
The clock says 5h01
